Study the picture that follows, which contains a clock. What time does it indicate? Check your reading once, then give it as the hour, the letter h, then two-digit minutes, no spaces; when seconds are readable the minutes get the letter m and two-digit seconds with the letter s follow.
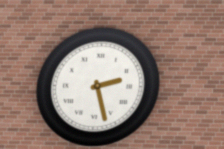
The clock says 2h27
